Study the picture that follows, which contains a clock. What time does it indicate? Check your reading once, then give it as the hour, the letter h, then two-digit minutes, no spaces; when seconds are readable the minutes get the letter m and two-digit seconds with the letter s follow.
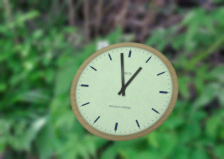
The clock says 12h58
